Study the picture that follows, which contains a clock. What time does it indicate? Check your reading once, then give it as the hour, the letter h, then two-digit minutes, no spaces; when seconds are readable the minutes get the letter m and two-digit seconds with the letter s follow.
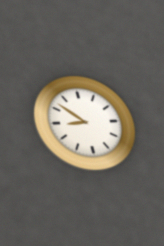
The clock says 8h52
